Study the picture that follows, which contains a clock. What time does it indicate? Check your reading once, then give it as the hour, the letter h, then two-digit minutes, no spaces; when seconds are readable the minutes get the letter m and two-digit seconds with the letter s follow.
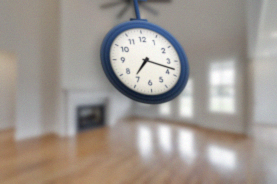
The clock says 7h18
